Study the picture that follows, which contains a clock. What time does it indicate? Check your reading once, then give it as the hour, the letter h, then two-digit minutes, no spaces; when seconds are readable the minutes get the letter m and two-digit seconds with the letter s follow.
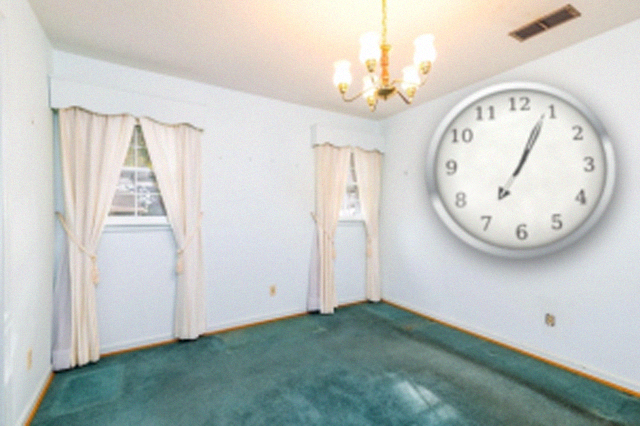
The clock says 7h04
